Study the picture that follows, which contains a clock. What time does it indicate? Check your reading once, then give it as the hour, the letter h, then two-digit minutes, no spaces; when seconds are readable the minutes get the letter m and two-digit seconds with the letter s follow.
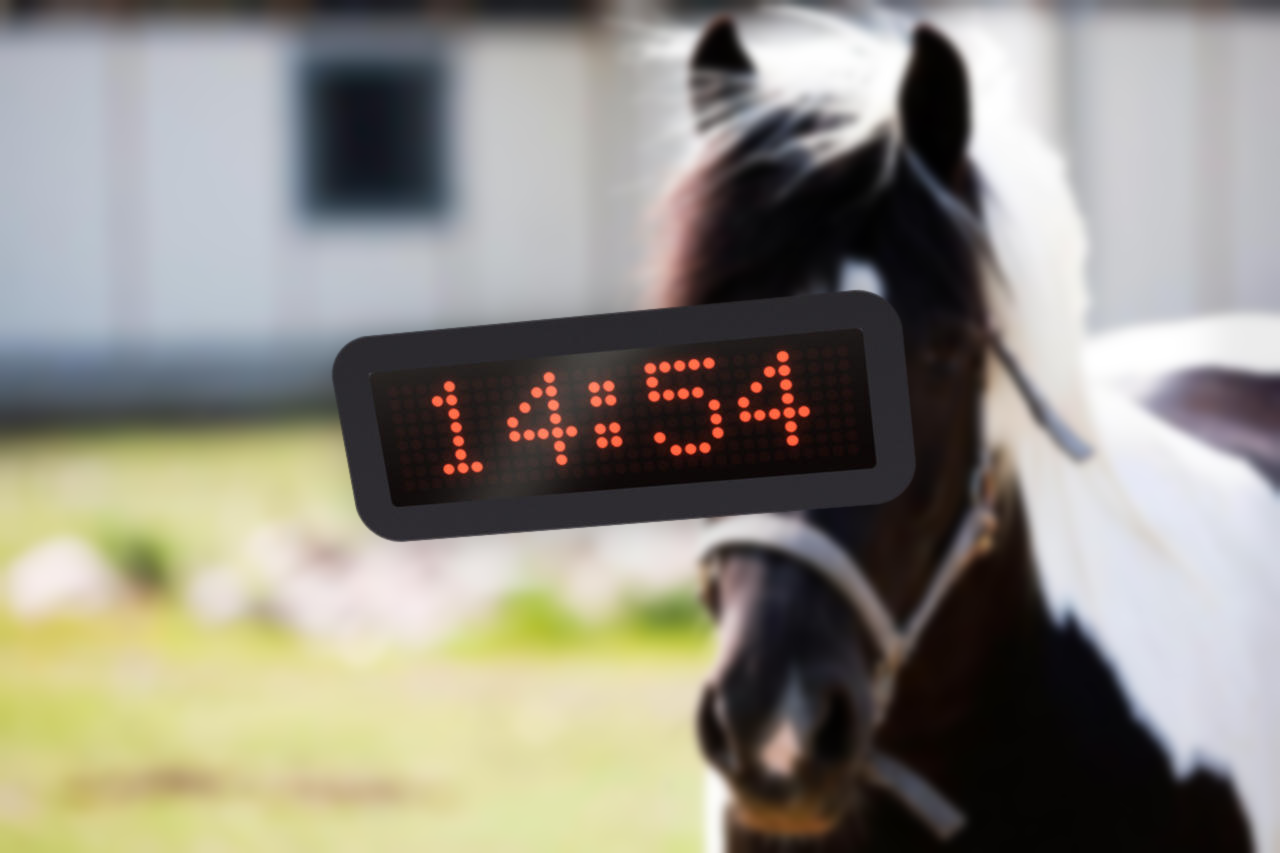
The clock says 14h54
